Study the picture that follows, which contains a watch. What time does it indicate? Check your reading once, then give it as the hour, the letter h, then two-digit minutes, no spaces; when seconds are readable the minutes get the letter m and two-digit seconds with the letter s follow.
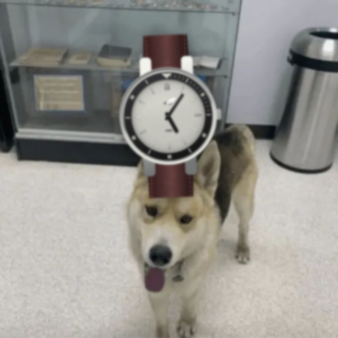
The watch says 5h06
